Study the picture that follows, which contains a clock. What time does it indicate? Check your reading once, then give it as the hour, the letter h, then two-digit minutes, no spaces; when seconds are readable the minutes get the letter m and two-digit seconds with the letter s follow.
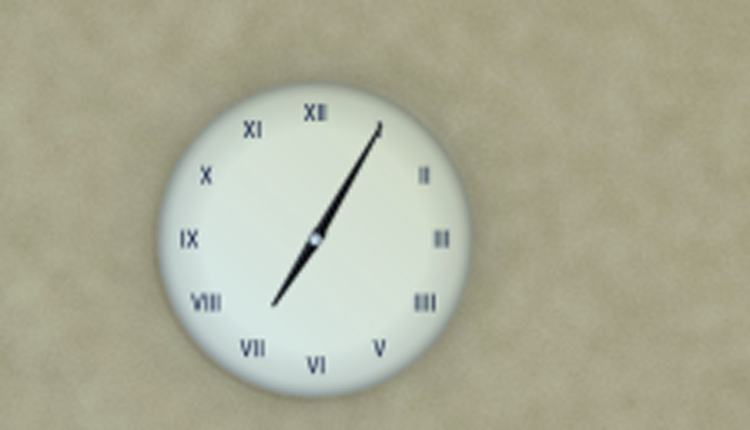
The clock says 7h05
